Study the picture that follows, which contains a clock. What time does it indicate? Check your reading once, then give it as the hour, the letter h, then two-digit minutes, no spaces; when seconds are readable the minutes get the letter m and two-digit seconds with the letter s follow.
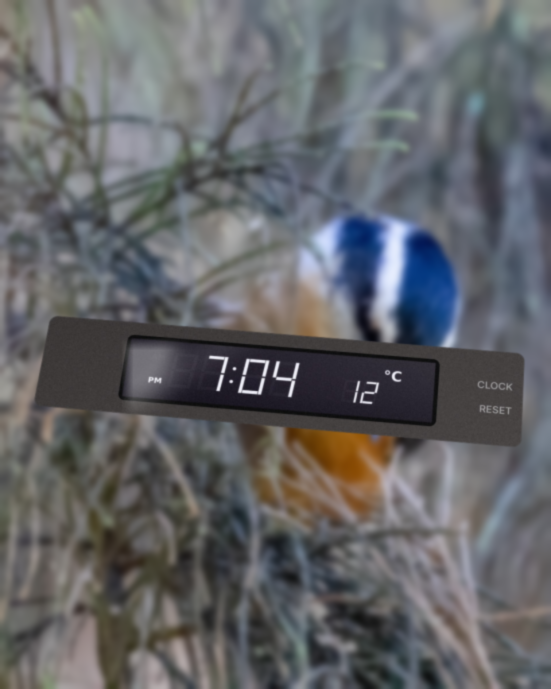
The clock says 7h04
